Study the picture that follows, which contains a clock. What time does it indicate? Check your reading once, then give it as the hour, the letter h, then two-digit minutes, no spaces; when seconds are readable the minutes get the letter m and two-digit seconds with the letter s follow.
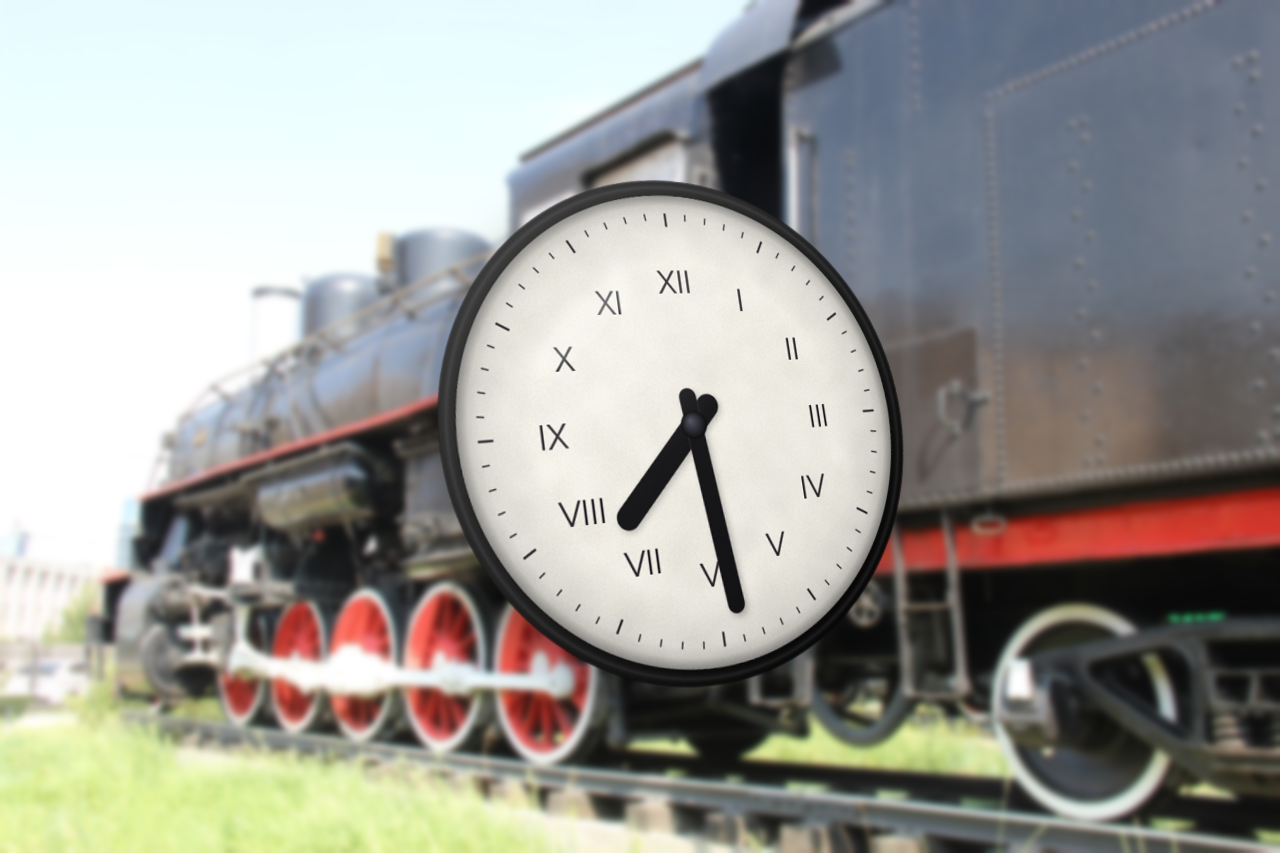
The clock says 7h29
